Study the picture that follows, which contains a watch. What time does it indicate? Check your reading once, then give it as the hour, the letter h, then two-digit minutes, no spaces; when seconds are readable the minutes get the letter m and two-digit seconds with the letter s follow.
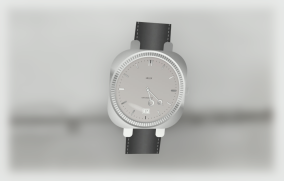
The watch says 5h22
